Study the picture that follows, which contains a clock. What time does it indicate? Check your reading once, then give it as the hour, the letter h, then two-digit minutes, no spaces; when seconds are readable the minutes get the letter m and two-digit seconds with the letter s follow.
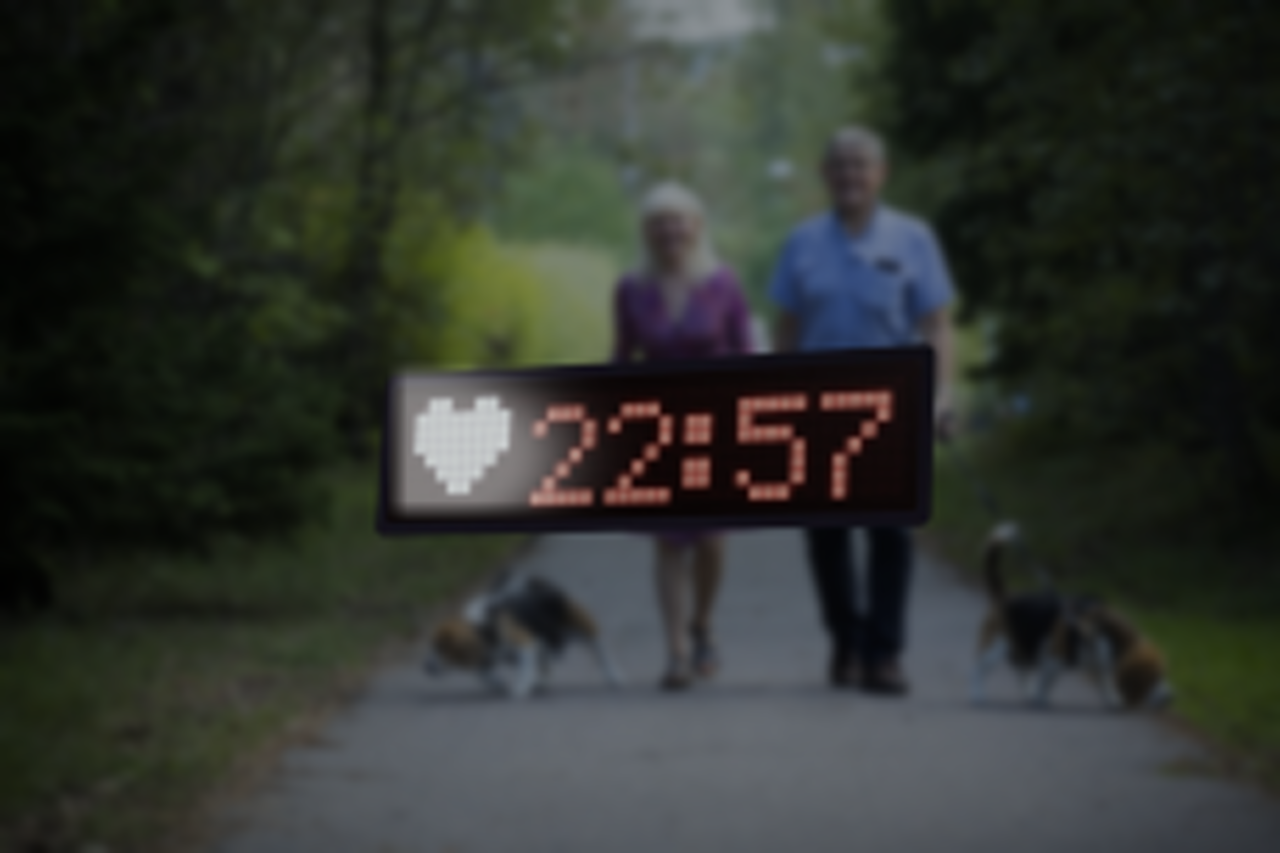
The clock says 22h57
